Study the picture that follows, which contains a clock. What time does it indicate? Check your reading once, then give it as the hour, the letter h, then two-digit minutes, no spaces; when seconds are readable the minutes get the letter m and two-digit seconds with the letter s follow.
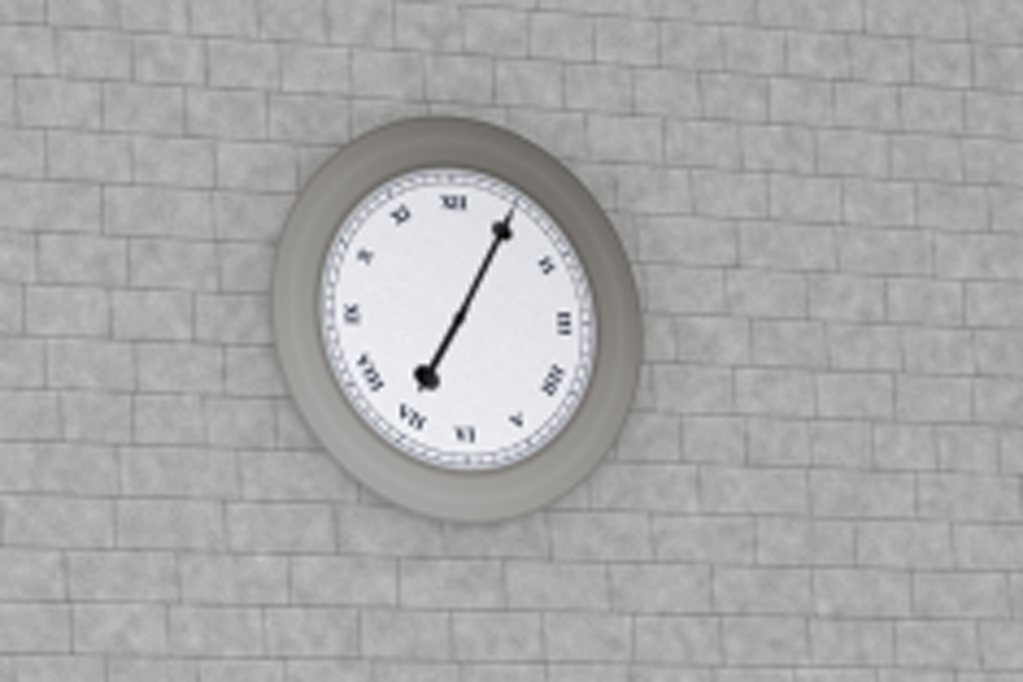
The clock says 7h05
